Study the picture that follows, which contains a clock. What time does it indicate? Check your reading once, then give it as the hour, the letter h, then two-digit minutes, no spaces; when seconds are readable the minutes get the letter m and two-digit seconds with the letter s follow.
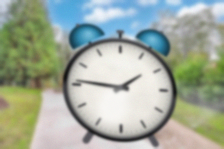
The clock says 1h46
